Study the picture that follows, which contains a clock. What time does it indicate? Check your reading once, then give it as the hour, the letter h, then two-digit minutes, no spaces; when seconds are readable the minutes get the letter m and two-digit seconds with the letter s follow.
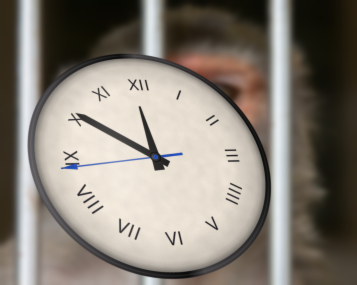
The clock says 11h50m44s
